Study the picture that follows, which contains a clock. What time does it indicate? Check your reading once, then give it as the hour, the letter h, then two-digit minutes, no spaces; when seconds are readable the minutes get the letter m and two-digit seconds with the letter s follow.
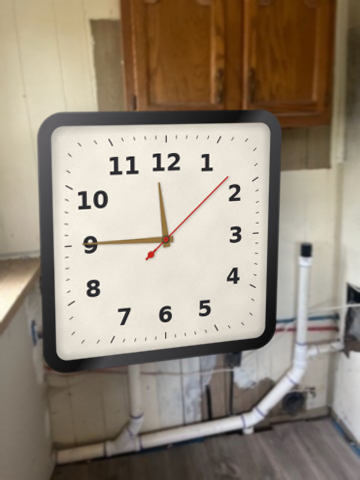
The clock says 11h45m08s
